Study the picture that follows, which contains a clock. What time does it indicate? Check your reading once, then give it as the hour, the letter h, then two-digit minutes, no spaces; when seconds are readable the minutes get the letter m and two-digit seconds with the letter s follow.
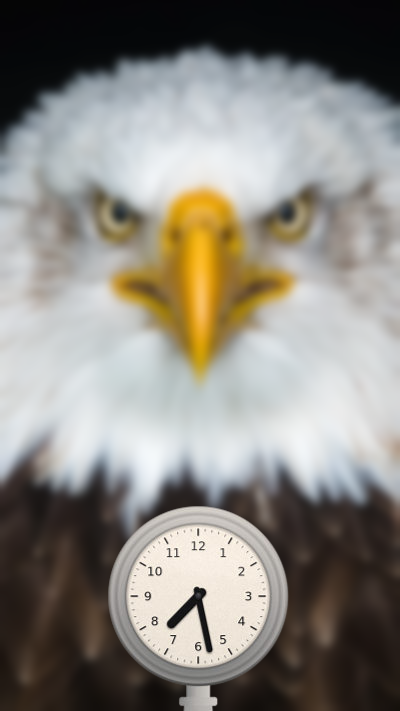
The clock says 7h28
